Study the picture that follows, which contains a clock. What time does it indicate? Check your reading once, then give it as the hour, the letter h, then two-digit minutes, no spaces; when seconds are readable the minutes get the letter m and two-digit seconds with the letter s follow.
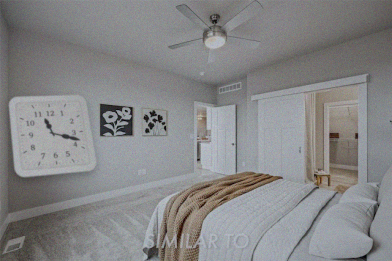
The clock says 11h18
